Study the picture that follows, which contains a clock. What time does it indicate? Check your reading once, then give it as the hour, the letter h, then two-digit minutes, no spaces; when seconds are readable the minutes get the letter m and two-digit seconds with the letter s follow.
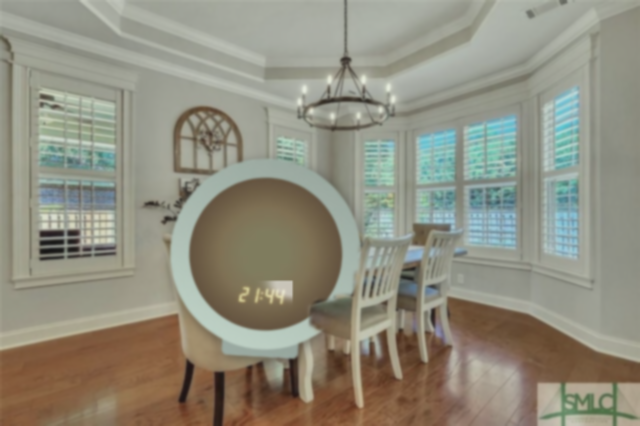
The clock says 21h44
